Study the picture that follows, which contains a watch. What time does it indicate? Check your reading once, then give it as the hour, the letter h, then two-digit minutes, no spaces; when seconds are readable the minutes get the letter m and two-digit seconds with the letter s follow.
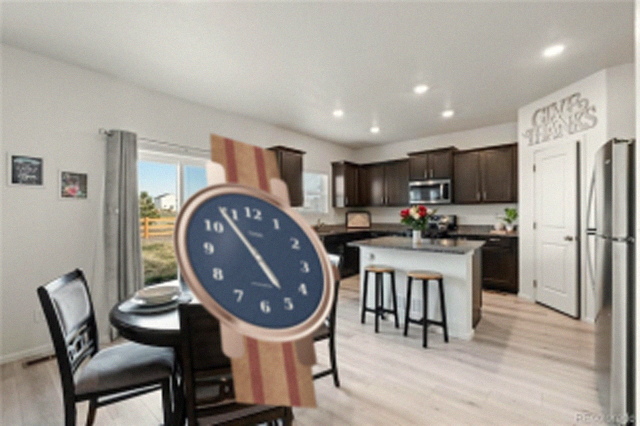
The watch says 4h54
